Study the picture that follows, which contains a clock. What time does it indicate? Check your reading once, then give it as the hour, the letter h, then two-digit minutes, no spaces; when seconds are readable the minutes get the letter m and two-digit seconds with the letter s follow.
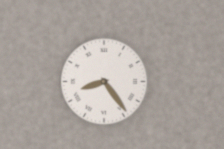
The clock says 8h24
